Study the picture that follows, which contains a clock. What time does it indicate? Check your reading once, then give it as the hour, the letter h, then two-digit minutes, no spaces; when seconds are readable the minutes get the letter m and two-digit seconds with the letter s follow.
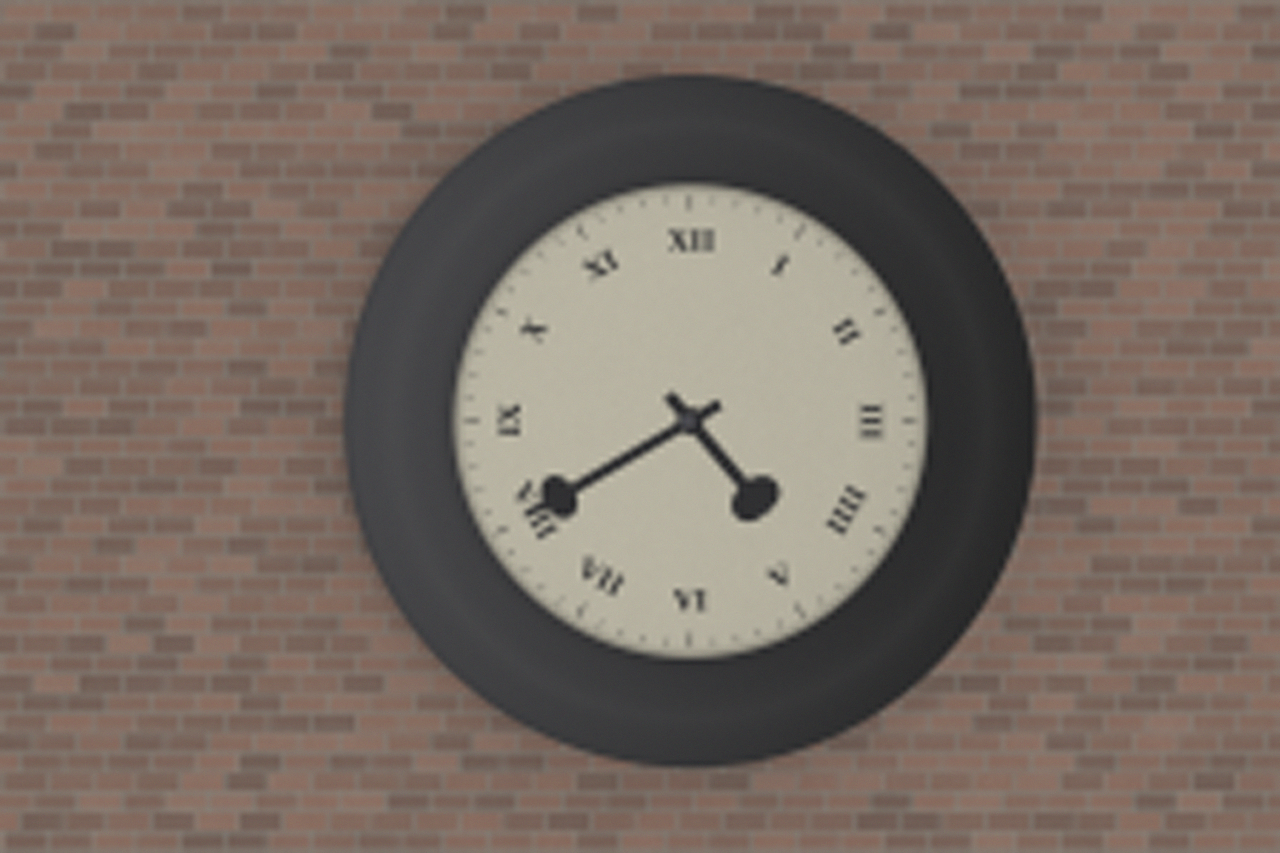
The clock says 4h40
